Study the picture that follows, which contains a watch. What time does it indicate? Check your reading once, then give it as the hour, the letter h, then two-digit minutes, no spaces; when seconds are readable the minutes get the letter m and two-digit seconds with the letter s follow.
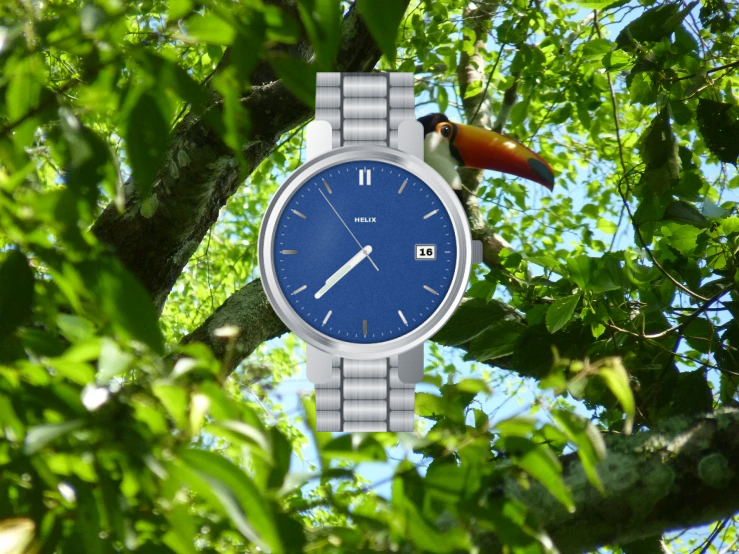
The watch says 7h37m54s
